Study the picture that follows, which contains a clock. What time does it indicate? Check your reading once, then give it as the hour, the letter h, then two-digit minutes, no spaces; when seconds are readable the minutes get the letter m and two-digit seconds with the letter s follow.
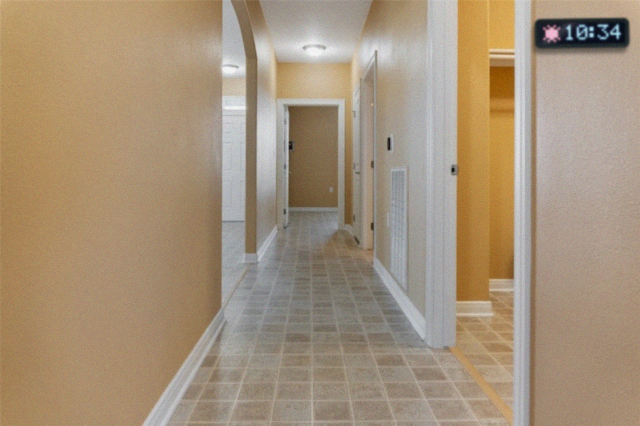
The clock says 10h34
